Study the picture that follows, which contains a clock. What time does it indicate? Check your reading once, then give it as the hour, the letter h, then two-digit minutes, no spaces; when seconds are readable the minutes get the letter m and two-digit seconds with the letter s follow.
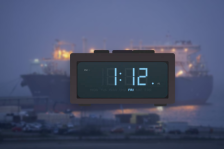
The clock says 1h12
